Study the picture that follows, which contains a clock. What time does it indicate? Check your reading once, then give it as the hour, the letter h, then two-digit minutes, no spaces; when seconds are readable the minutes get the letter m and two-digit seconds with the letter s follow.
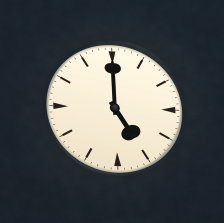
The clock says 5h00
